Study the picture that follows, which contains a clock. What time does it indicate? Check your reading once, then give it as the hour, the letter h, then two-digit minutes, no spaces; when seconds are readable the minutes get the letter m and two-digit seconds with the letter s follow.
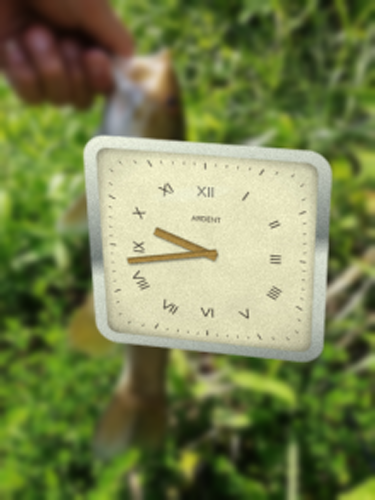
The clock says 9h43
